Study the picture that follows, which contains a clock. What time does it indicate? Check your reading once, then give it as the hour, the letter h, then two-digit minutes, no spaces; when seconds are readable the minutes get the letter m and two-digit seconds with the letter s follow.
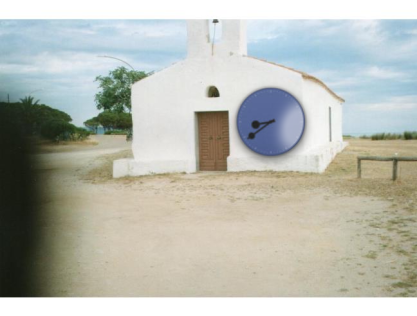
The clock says 8h39
